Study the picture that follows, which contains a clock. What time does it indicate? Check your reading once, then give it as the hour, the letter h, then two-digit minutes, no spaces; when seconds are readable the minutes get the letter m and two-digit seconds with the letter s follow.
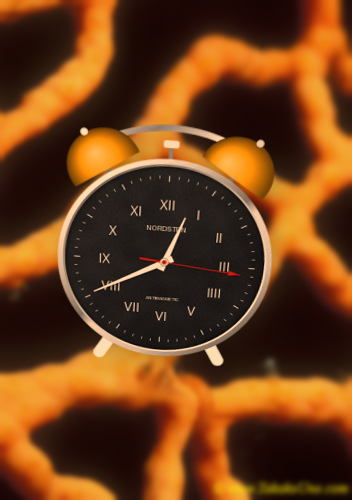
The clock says 12h40m16s
